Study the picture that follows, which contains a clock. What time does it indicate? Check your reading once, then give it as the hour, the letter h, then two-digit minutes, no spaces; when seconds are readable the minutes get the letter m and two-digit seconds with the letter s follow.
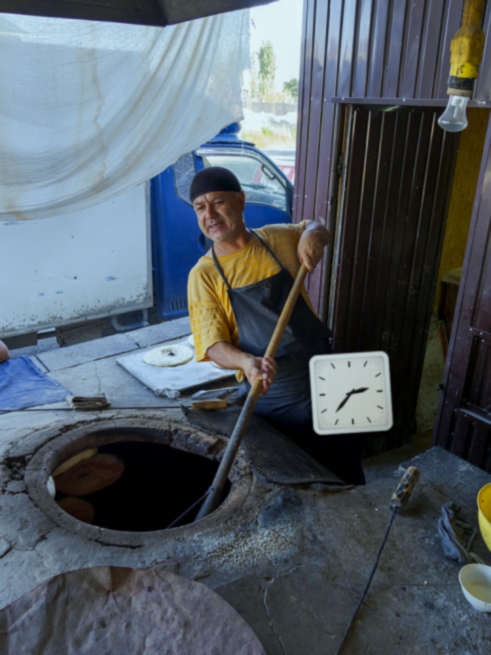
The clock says 2h37
